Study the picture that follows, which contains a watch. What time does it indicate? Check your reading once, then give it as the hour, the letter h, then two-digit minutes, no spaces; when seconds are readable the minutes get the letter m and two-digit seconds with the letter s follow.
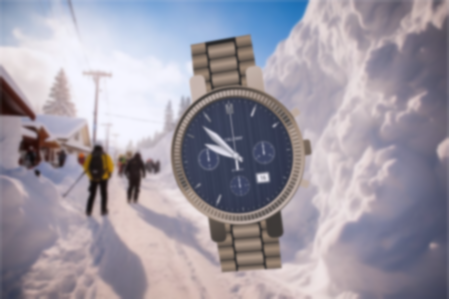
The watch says 9h53
